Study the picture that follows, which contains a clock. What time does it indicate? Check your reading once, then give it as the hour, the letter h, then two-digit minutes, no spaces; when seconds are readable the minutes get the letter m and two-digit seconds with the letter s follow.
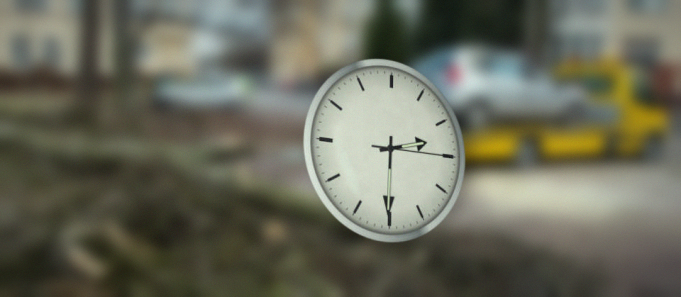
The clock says 2h30m15s
